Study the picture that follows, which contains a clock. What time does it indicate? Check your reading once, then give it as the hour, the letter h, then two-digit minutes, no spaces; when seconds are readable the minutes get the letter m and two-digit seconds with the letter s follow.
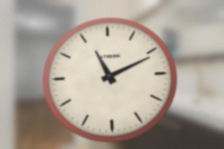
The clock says 11h11
